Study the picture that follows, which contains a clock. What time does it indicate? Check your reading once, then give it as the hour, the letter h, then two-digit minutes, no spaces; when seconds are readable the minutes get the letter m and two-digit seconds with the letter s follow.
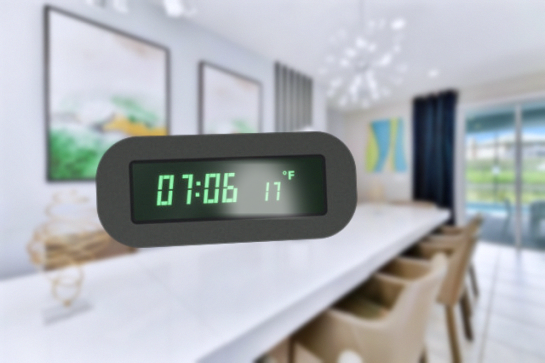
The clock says 7h06
